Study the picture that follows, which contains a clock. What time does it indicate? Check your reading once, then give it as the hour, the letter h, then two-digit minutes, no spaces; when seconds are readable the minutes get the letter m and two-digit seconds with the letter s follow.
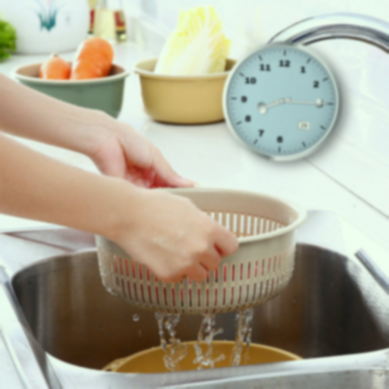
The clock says 8h15
